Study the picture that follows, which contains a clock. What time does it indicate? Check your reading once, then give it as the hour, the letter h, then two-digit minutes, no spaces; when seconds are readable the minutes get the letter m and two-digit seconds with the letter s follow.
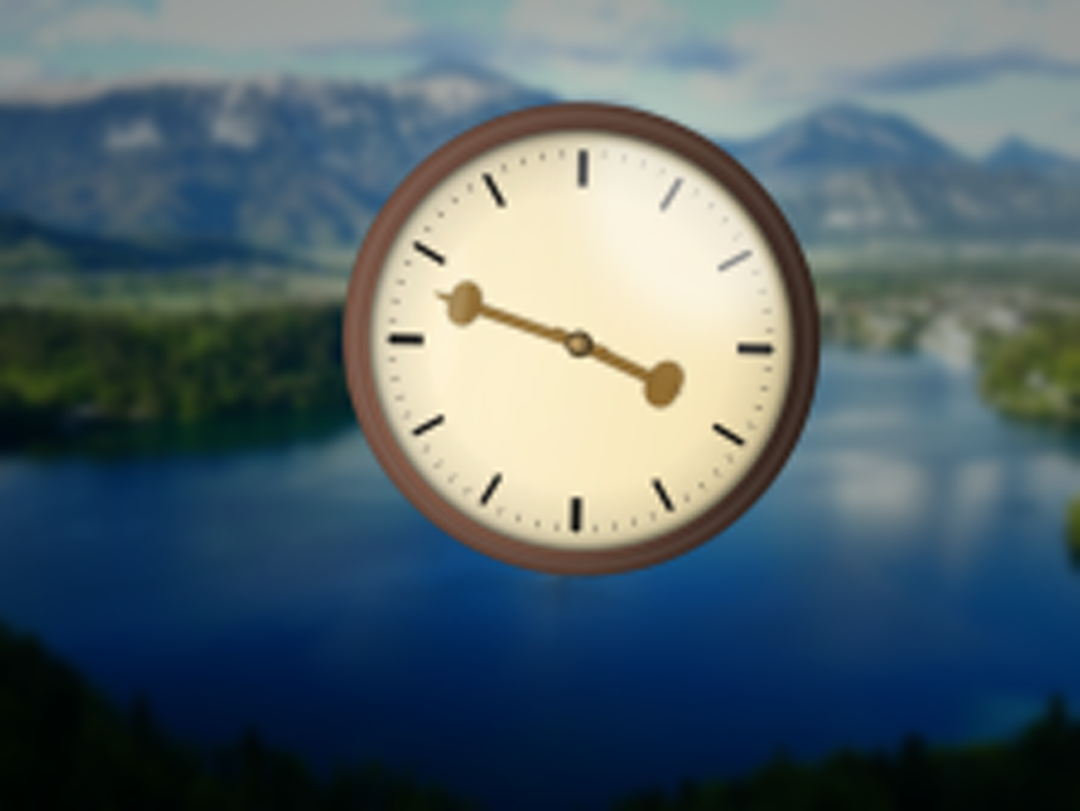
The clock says 3h48
